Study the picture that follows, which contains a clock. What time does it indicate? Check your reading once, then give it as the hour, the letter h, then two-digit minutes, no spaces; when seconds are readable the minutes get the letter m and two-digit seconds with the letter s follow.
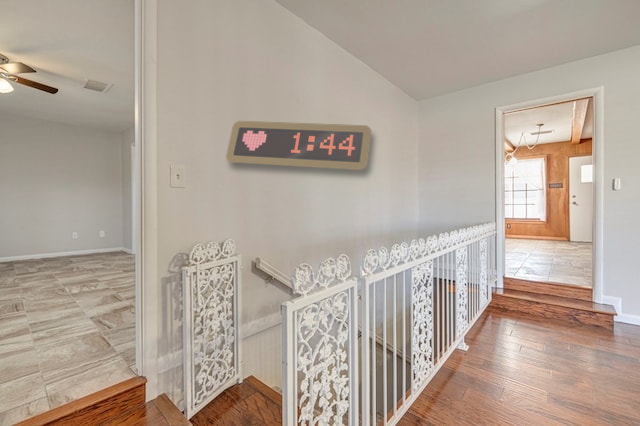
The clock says 1h44
